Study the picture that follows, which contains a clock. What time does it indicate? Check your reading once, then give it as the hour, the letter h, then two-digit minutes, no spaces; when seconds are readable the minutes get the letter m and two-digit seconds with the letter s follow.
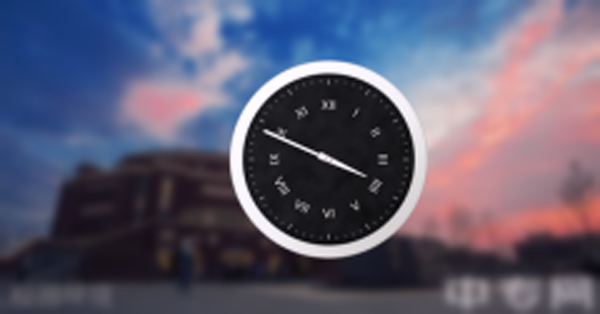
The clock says 3h49
